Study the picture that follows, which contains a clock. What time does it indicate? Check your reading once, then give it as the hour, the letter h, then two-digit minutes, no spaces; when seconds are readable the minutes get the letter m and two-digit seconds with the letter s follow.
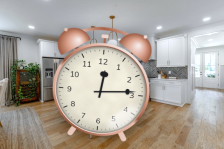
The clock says 12h14
